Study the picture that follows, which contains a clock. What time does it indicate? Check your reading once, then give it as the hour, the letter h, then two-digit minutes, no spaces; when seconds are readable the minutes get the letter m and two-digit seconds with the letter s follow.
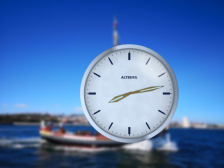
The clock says 8h13
